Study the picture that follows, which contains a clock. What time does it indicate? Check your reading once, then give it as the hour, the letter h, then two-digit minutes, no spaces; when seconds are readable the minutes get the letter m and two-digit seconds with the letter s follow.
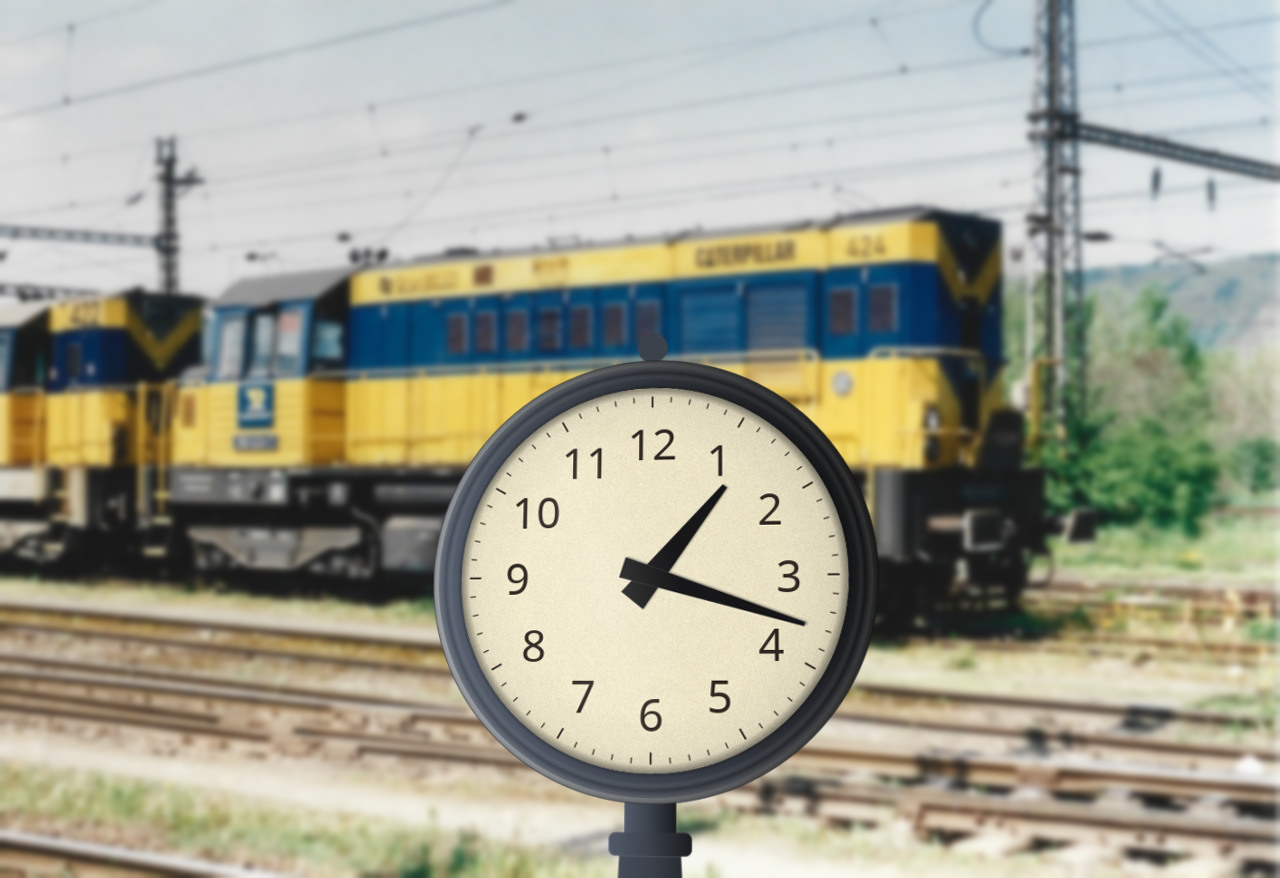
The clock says 1h18
